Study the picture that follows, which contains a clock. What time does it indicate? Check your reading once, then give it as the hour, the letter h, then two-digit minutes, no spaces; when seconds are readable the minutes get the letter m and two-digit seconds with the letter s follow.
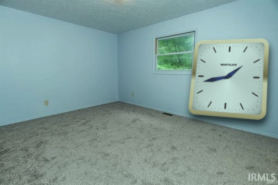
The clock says 1h43
